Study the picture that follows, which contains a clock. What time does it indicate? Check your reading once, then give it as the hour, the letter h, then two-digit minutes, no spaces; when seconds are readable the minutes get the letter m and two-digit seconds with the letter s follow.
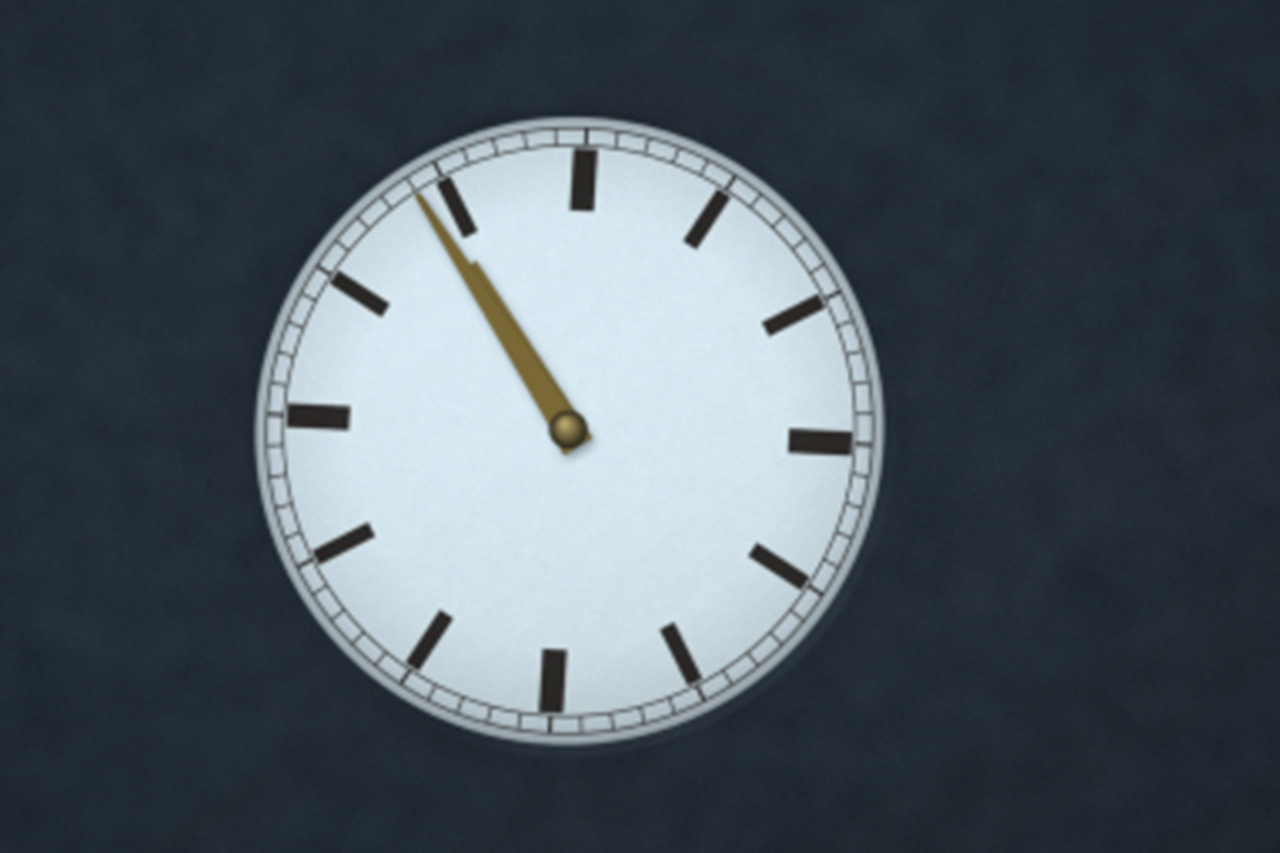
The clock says 10h54
